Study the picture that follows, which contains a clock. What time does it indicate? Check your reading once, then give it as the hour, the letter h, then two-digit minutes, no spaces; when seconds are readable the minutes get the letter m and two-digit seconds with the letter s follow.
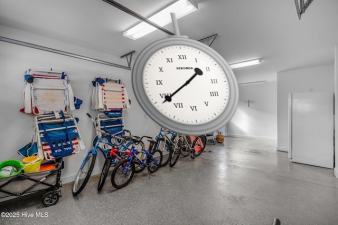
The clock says 1h39
